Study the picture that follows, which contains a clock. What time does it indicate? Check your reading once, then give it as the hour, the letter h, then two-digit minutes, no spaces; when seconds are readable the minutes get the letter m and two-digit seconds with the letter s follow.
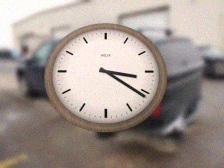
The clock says 3h21
